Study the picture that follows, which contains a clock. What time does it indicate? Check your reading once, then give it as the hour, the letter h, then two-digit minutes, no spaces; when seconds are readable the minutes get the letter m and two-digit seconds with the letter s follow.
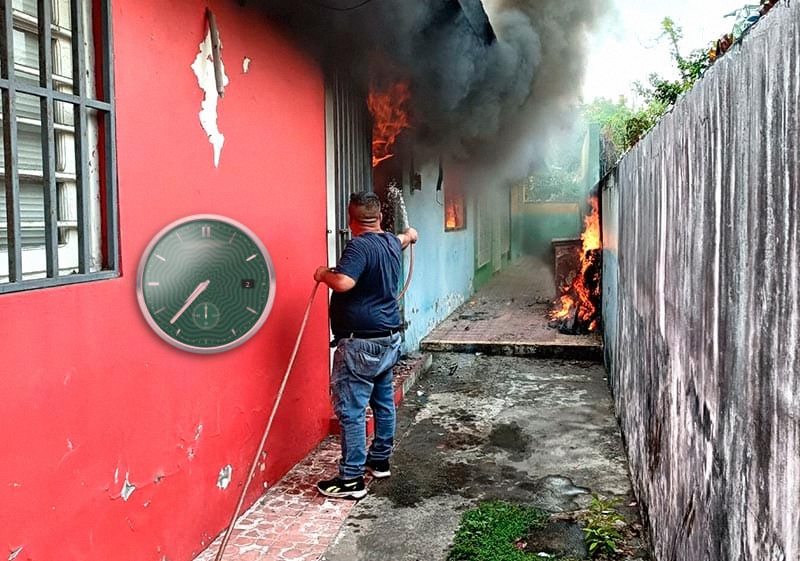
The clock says 7h37
